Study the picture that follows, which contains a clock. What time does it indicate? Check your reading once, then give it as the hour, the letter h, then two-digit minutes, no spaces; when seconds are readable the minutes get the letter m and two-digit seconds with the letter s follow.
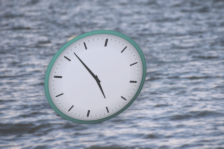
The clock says 4h52
